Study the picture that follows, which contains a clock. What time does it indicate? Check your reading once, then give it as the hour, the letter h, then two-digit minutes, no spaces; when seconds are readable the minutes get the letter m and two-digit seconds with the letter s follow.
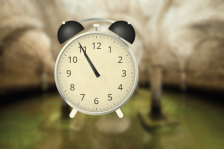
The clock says 10h55
